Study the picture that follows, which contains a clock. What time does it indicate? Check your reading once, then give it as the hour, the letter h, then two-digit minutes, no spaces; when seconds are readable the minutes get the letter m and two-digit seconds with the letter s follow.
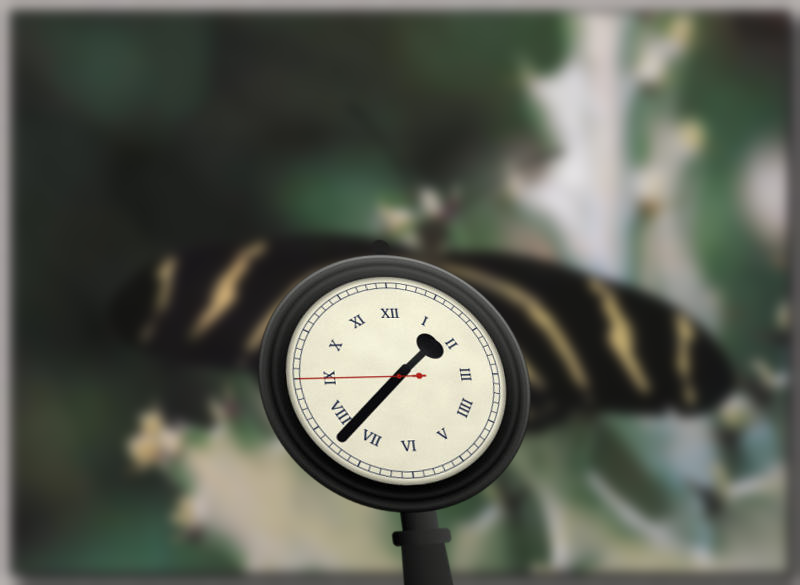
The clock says 1h37m45s
